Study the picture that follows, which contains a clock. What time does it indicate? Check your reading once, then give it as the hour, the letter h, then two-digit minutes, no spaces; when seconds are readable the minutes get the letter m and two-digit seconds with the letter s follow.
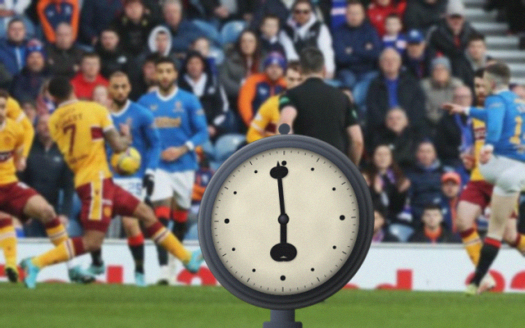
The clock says 5h59
